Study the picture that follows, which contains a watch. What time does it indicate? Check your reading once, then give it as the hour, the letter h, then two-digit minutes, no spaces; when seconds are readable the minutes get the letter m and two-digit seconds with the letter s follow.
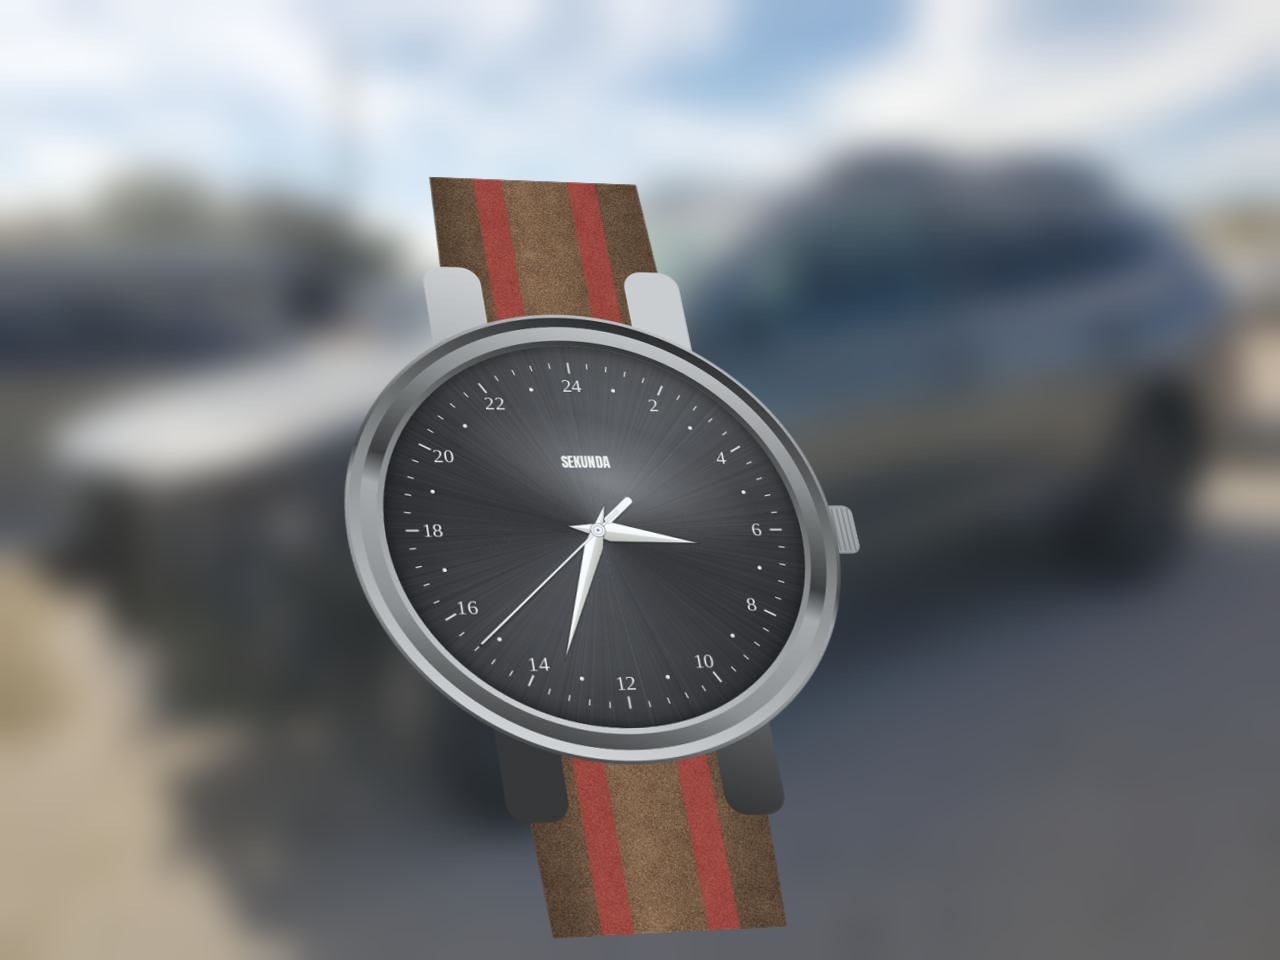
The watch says 6h33m38s
